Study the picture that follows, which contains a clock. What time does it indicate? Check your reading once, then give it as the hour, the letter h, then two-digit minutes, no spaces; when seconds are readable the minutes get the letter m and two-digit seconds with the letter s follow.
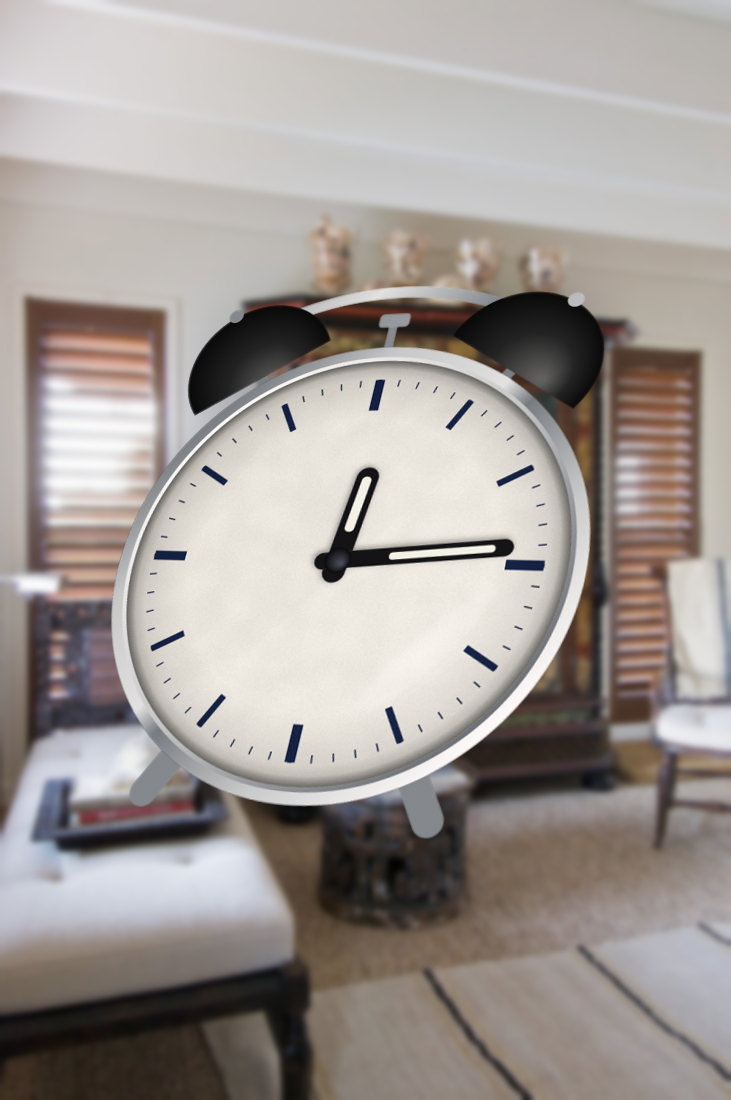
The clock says 12h14
